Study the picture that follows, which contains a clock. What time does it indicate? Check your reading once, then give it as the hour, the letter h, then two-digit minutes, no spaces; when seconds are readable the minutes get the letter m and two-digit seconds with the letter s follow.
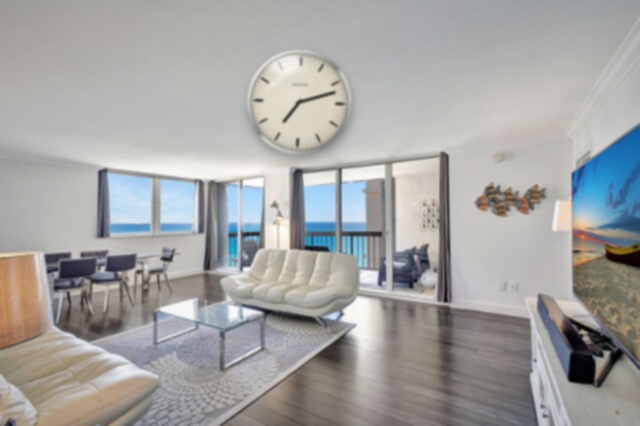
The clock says 7h12
